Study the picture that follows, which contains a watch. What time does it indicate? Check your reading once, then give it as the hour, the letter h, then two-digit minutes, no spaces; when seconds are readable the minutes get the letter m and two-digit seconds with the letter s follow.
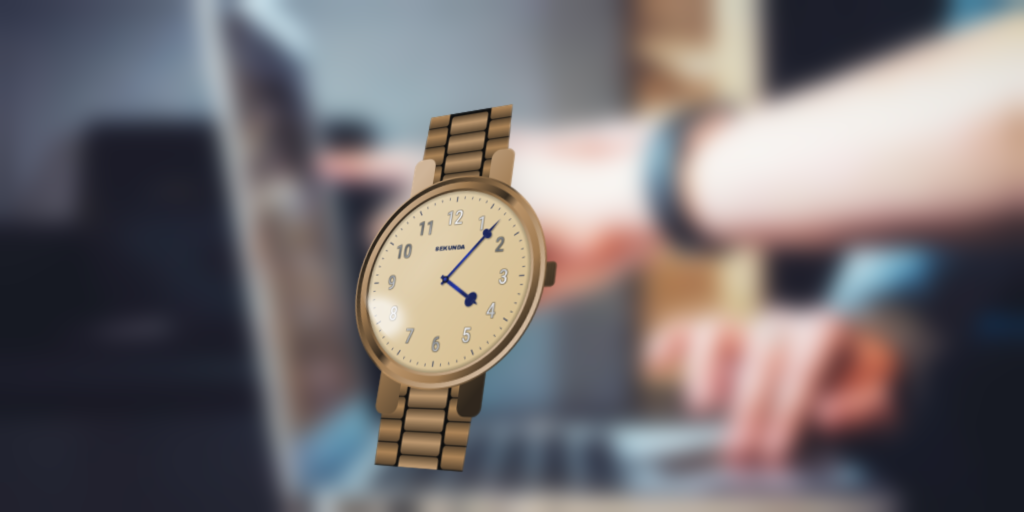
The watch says 4h07
